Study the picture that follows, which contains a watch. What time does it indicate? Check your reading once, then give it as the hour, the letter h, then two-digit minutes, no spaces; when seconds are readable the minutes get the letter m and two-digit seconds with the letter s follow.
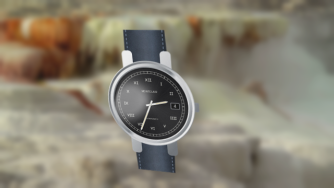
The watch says 2h34
